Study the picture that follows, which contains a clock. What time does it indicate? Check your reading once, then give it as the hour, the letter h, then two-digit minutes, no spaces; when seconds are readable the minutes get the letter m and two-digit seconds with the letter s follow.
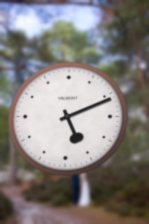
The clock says 5h11
